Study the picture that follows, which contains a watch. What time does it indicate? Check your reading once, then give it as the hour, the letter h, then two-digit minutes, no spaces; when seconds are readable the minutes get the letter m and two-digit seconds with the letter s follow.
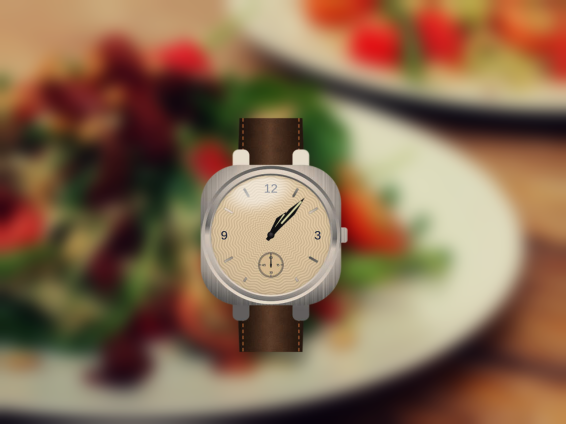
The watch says 1h07
